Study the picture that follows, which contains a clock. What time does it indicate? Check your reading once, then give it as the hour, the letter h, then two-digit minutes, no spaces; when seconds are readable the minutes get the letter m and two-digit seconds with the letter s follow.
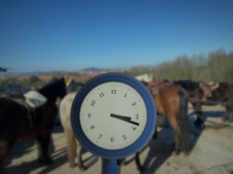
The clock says 3h18
